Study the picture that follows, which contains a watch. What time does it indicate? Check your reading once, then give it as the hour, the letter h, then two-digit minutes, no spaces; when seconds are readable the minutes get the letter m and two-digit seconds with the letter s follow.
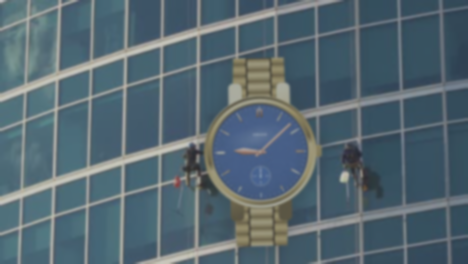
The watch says 9h08
